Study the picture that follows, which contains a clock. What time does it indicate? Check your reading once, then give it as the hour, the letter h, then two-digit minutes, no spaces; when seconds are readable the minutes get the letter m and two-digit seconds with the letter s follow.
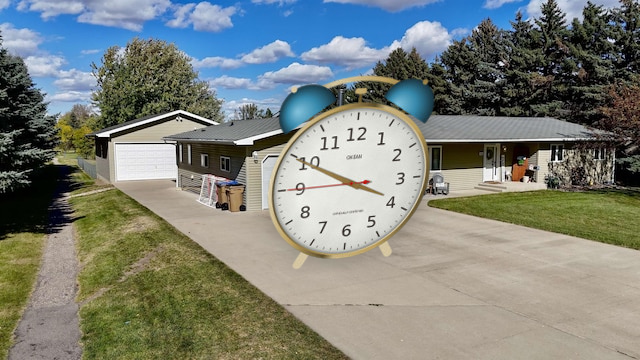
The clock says 3h49m45s
